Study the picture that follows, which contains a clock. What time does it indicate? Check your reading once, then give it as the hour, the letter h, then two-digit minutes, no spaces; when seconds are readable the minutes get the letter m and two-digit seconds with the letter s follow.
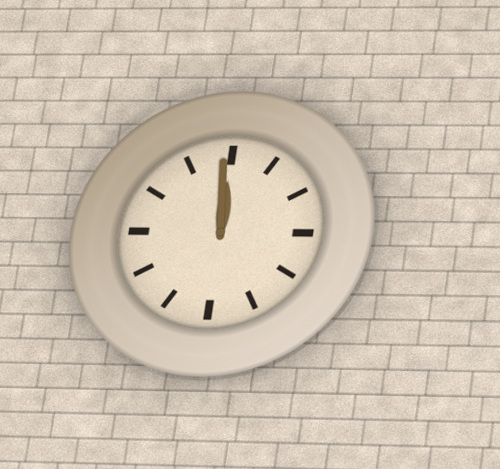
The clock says 11h59
